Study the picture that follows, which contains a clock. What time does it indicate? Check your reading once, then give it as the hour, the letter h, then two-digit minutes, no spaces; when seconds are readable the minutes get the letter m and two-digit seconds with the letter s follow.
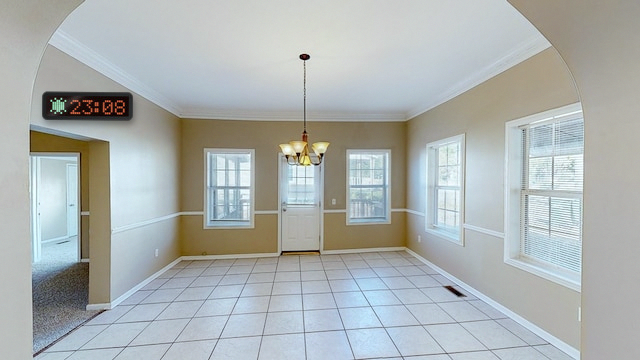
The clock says 23h08
